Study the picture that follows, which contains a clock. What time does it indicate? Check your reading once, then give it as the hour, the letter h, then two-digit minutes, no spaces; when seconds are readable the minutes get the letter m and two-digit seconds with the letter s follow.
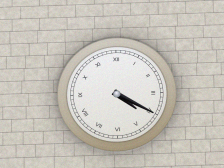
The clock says 4h20
